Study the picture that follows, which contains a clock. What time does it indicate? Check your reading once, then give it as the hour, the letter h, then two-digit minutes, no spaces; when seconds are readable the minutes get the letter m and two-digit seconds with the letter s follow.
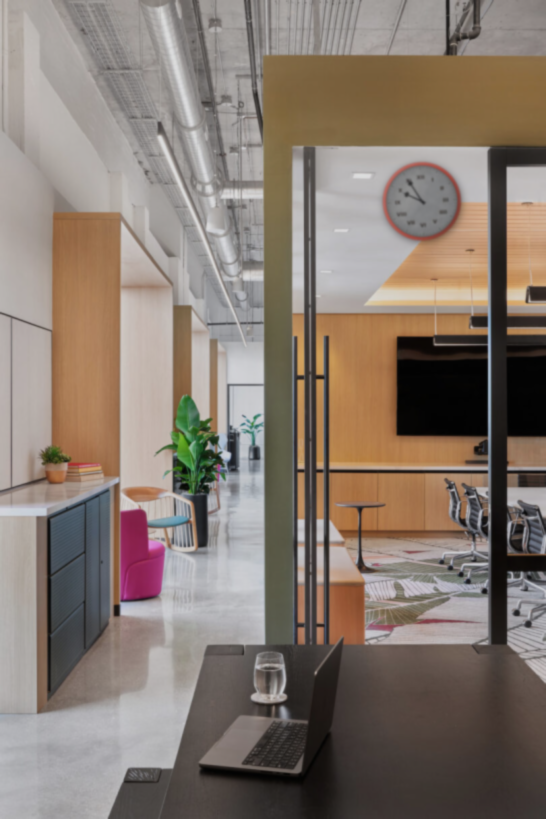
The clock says 9h55
